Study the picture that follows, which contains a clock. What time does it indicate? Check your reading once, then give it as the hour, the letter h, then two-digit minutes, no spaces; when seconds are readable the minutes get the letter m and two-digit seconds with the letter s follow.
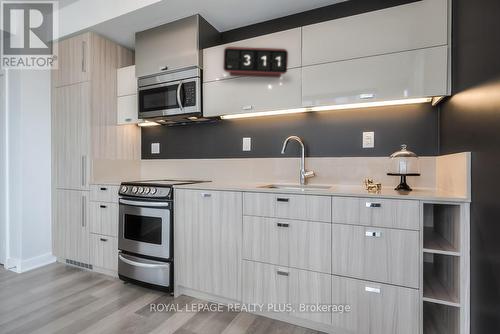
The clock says 3h11
